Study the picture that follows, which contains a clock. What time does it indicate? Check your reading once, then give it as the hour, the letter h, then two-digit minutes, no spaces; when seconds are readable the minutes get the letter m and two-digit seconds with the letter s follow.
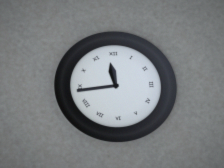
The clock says 11h44
